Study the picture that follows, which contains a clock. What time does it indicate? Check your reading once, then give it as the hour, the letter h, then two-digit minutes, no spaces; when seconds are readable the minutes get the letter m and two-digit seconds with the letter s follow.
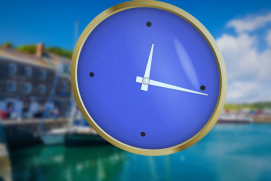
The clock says 12h16
